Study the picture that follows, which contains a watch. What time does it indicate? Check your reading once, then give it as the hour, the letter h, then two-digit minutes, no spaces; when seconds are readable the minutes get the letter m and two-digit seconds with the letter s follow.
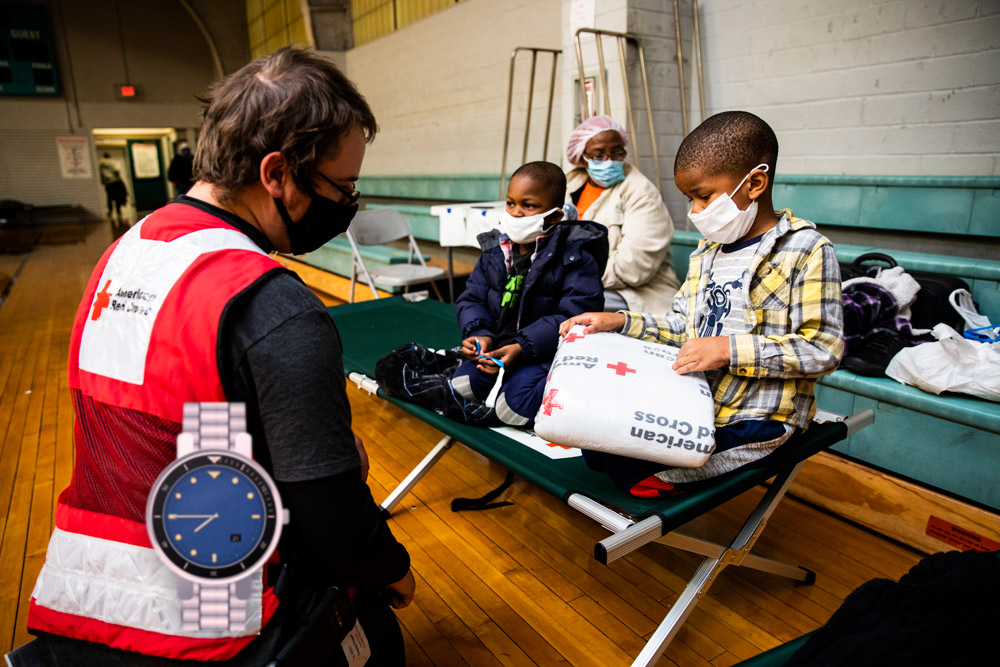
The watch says 7h45
